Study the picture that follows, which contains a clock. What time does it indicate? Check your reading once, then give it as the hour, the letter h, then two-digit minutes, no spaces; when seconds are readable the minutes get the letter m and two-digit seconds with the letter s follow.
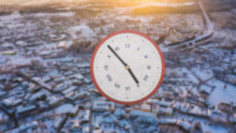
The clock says 4h53
